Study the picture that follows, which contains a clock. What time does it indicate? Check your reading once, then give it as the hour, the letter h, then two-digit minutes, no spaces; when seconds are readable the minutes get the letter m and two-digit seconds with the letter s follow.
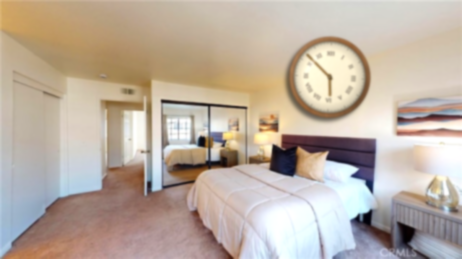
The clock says 5h52
